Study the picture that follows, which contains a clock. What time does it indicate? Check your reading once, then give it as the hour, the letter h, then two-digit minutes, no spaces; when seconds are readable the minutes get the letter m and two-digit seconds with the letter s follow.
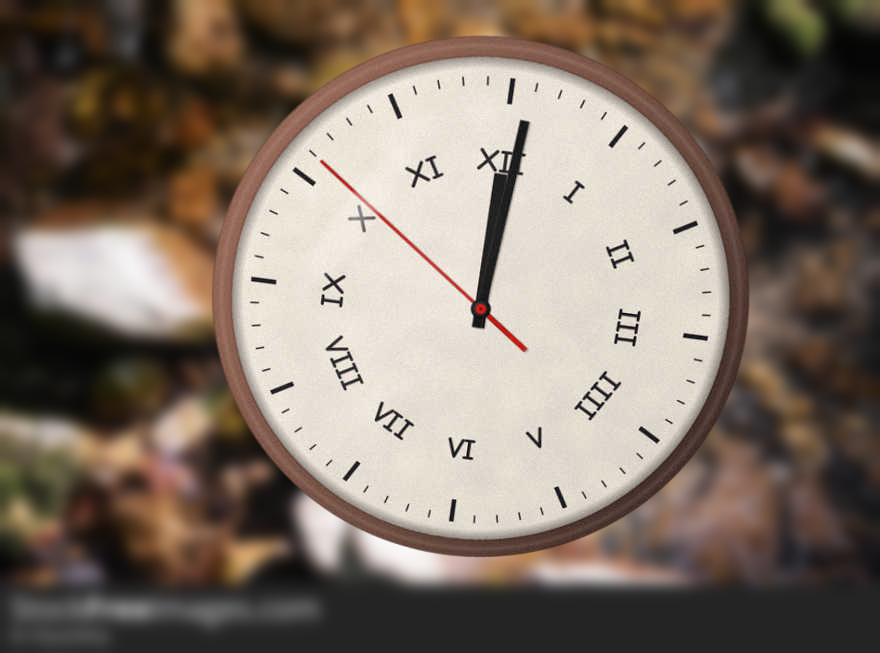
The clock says 12h00m51s
